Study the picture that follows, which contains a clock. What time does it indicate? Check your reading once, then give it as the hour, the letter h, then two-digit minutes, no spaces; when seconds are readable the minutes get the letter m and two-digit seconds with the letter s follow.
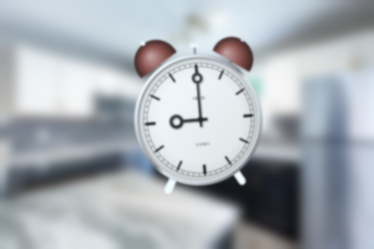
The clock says 9h00
